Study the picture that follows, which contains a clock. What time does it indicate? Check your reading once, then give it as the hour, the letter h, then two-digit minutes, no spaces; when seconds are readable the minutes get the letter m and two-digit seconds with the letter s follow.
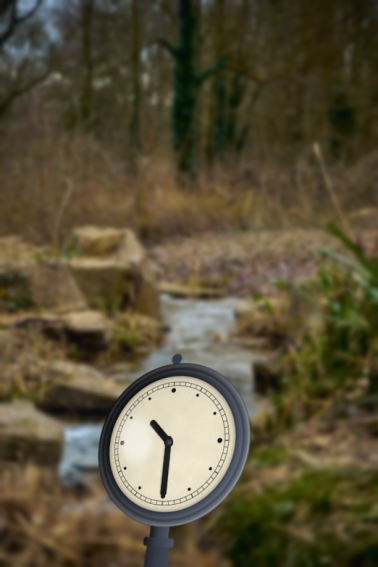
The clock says 10h30
